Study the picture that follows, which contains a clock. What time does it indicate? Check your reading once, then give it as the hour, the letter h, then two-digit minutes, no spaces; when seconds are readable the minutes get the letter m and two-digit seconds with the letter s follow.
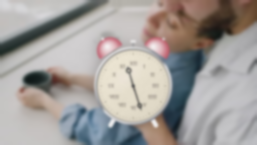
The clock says 11h27
